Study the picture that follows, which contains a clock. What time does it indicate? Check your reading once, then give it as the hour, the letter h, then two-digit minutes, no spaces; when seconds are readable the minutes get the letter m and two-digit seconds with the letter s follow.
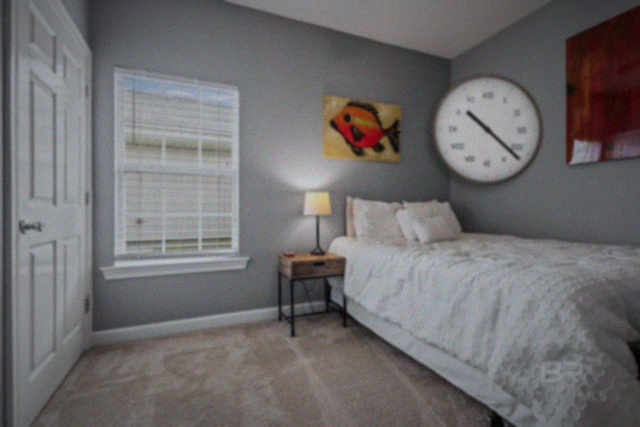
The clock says 10h22
